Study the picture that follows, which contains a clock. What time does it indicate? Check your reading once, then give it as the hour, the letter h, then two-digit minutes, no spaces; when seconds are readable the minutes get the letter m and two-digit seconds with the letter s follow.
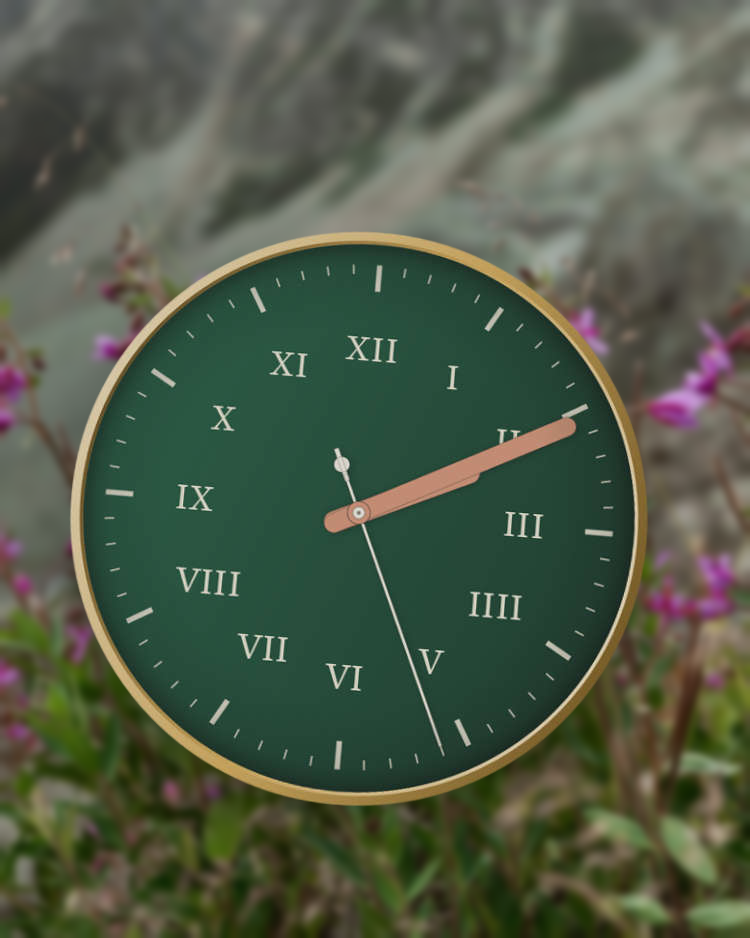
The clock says 2h10m26s
